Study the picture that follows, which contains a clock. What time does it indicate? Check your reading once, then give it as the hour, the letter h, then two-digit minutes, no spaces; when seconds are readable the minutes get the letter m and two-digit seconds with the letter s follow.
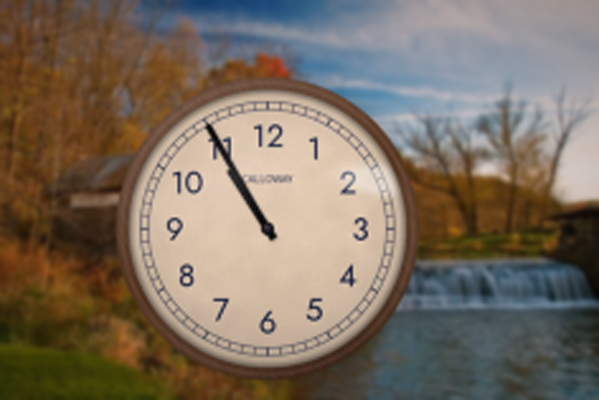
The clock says 10h55
